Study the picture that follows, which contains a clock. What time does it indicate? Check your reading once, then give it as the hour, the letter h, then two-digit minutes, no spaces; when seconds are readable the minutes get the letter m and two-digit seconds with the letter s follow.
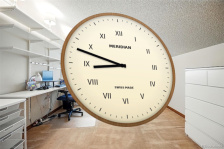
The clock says 8h48
